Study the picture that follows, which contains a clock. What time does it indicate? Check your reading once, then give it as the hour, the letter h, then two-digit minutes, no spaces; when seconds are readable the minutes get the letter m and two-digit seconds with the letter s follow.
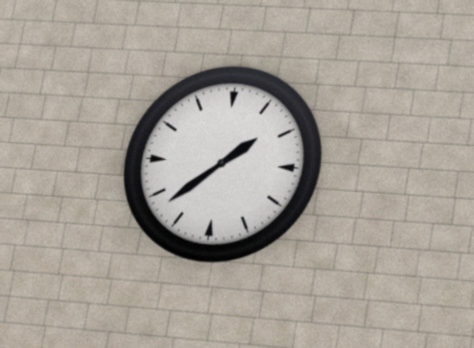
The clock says 1h38
